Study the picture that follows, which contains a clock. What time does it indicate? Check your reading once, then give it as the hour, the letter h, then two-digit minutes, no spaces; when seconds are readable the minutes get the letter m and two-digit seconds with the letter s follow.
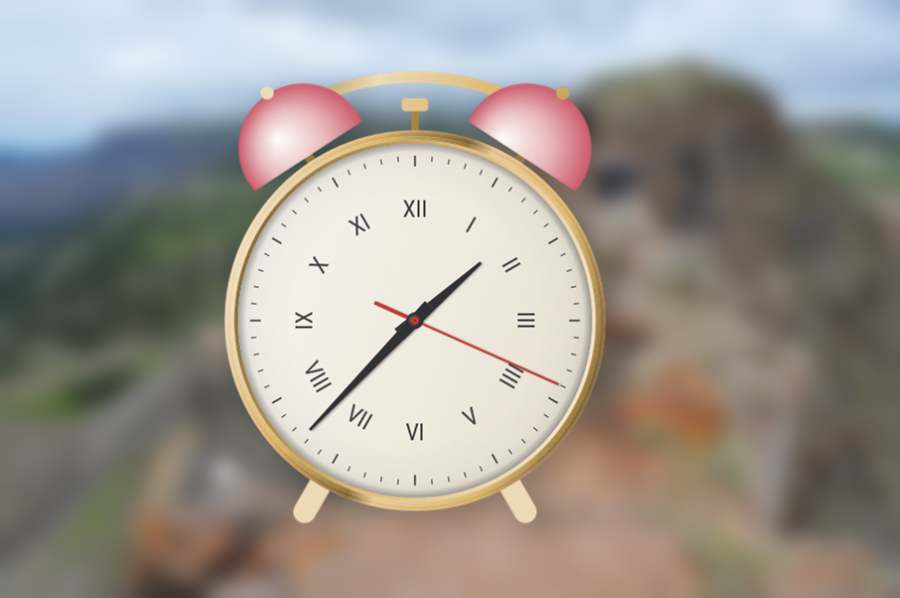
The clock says 1h37m19s
